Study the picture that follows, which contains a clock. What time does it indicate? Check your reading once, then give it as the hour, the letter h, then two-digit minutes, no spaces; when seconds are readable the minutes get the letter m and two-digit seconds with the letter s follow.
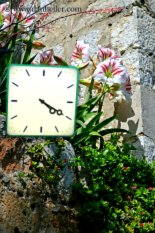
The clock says 4h20
